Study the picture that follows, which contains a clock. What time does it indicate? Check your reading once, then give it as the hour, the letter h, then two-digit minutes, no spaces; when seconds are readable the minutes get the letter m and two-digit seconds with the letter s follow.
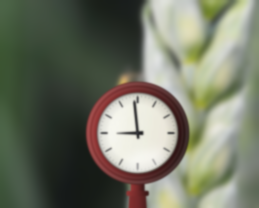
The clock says 8h59
